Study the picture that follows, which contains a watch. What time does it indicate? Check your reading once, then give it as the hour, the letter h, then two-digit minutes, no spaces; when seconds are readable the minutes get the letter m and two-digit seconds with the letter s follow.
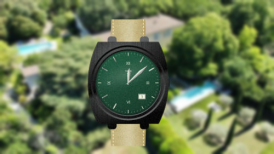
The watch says 12h08
